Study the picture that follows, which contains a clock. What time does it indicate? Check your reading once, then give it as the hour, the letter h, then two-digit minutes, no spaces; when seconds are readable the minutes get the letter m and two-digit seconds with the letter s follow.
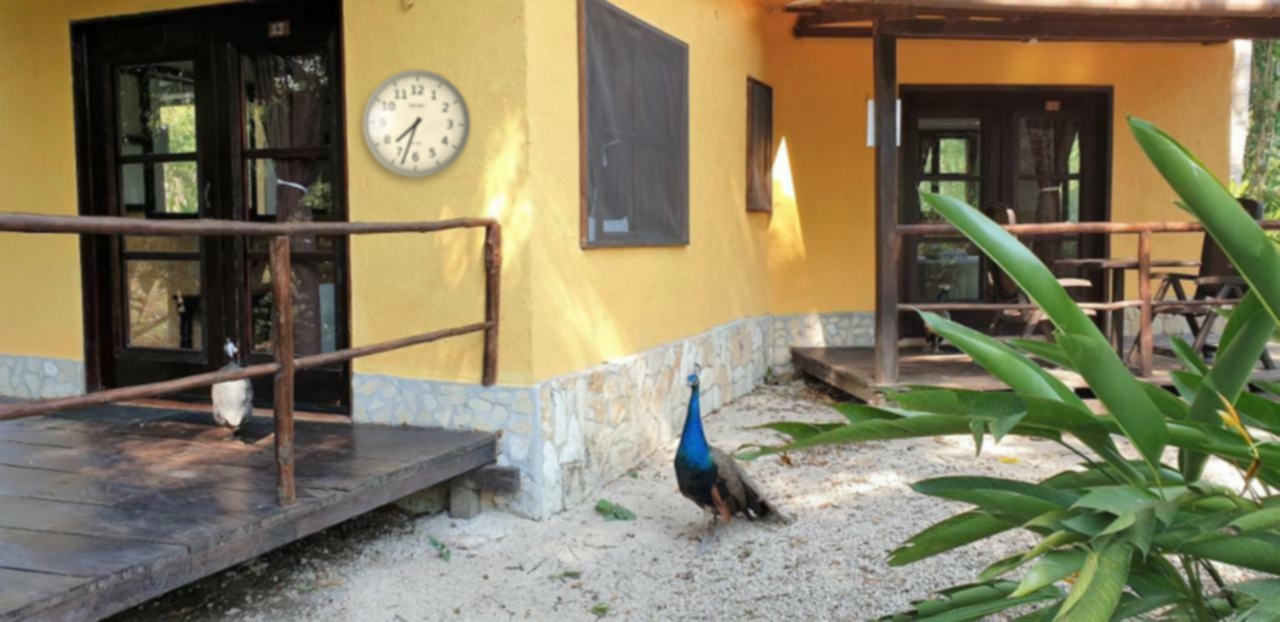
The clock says 7h33
